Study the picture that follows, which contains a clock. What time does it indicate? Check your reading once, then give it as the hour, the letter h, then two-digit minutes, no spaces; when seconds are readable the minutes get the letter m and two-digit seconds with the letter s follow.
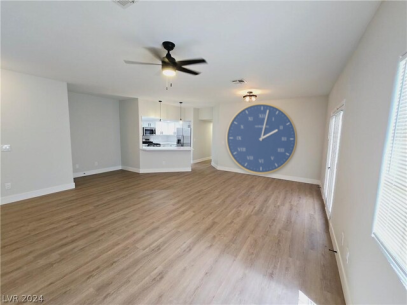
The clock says 2h02
